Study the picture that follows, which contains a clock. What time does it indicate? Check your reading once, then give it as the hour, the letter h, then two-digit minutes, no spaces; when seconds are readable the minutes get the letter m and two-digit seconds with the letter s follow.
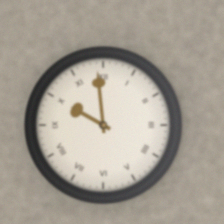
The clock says 9h59
